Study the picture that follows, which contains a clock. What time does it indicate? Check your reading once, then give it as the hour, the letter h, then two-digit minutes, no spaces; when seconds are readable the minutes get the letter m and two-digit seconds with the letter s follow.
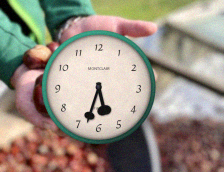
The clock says 5h33
